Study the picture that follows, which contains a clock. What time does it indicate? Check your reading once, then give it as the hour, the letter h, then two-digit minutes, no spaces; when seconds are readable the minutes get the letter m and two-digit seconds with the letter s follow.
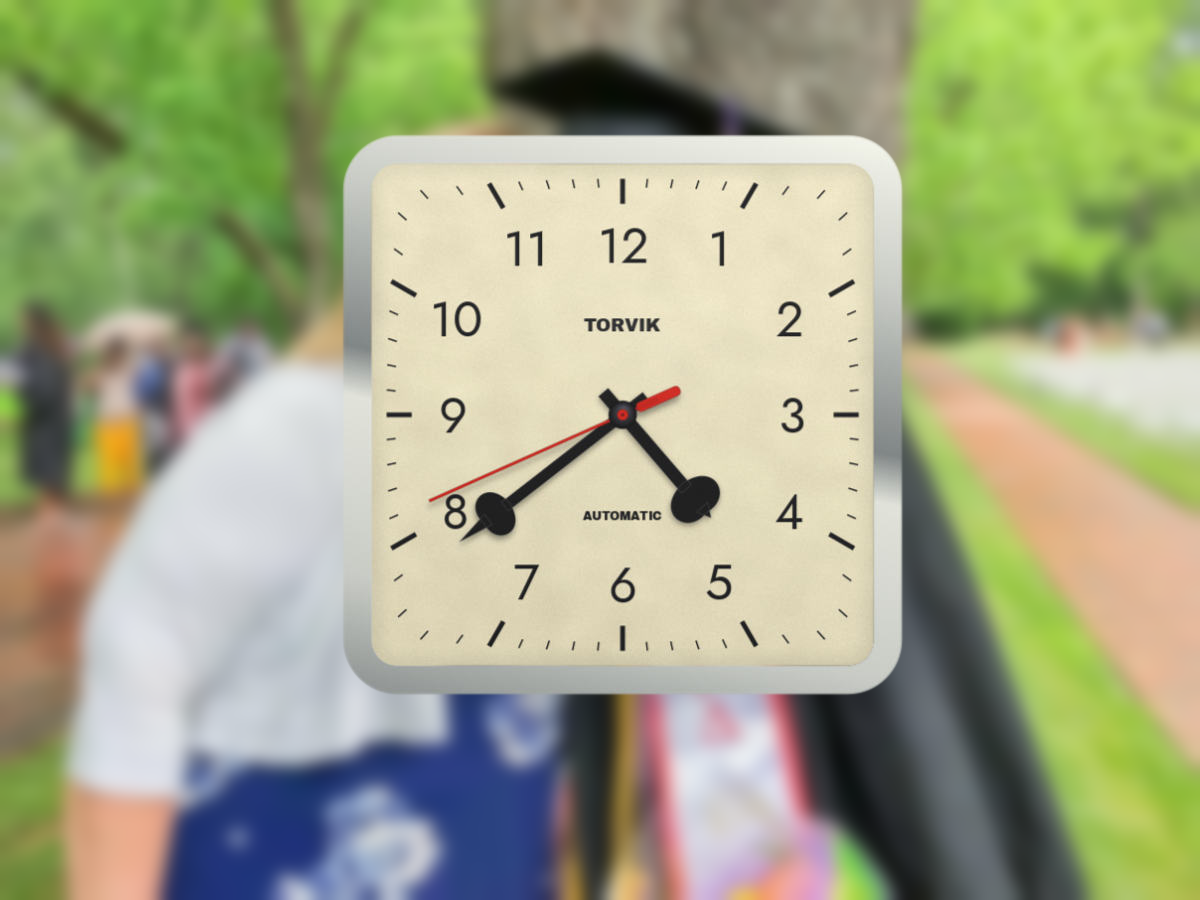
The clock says 4h38m41s
